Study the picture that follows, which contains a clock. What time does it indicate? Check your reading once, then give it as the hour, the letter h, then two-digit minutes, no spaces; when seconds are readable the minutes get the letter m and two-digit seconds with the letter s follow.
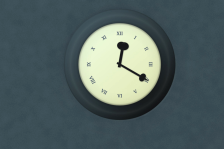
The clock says 12h20
